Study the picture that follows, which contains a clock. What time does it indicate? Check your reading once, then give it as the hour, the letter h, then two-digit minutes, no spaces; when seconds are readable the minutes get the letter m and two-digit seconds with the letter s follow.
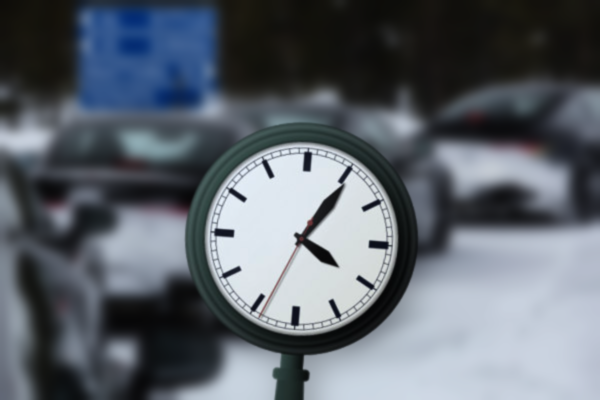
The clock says 4h05m34s
